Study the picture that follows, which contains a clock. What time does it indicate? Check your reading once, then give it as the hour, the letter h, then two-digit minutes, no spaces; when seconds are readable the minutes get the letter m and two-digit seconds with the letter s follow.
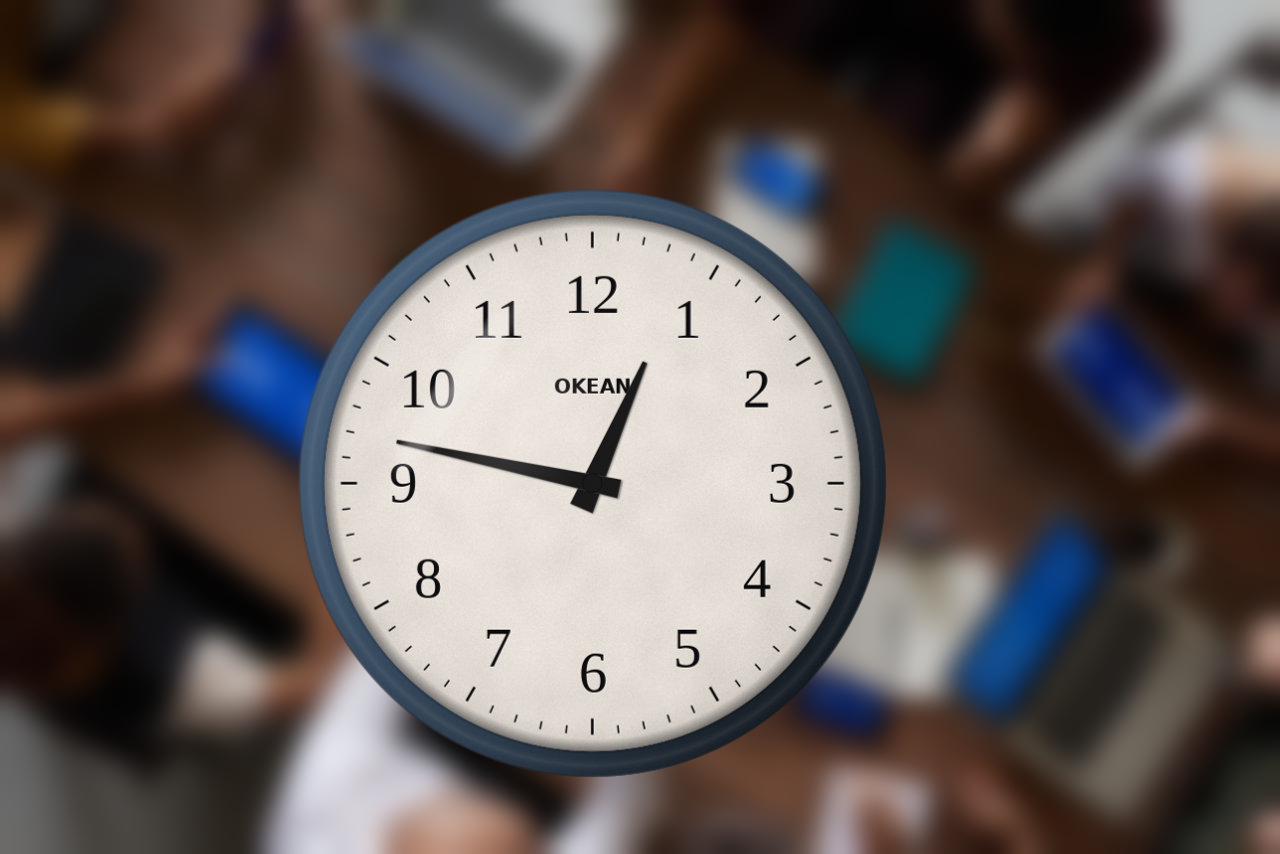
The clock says 12h47
